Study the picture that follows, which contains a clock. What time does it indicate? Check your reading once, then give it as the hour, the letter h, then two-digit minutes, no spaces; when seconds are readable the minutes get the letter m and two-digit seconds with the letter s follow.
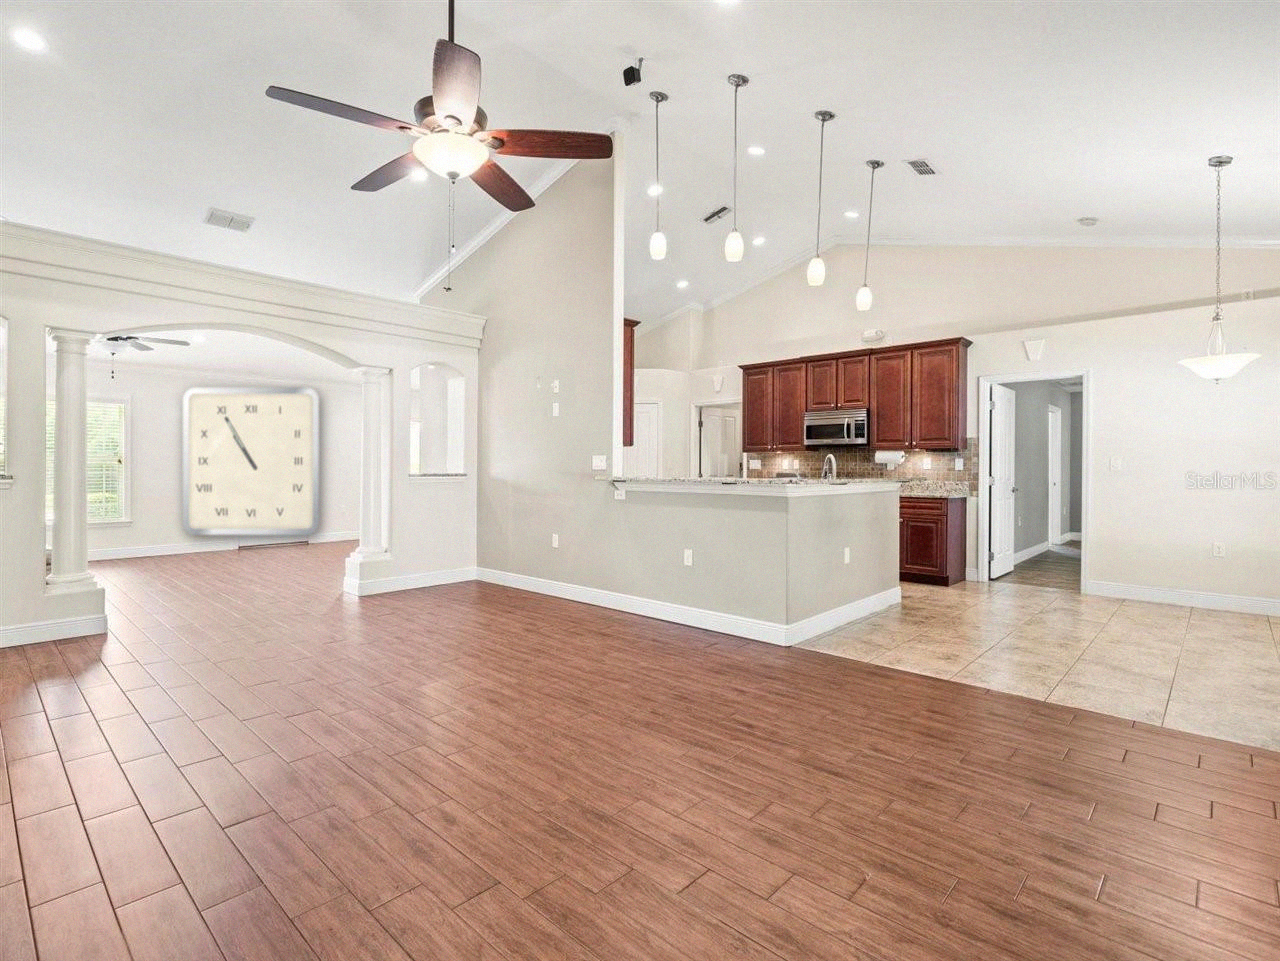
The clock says 10h55
